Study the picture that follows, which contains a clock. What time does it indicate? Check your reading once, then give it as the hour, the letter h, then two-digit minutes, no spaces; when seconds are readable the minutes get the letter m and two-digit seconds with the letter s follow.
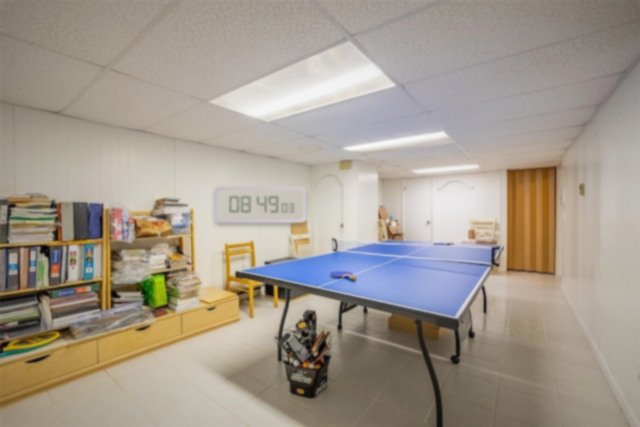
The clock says 8h49
